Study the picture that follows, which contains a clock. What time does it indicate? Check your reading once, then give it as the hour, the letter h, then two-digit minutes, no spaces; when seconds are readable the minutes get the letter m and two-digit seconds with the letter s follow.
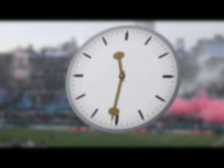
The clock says 11h31
